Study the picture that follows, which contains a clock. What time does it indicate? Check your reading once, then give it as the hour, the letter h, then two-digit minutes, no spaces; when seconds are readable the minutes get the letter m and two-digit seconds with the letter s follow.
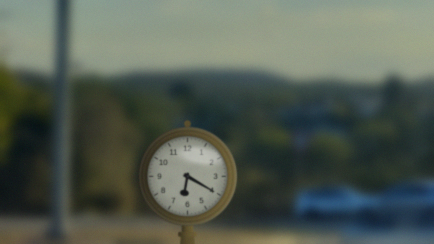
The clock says 6h20
